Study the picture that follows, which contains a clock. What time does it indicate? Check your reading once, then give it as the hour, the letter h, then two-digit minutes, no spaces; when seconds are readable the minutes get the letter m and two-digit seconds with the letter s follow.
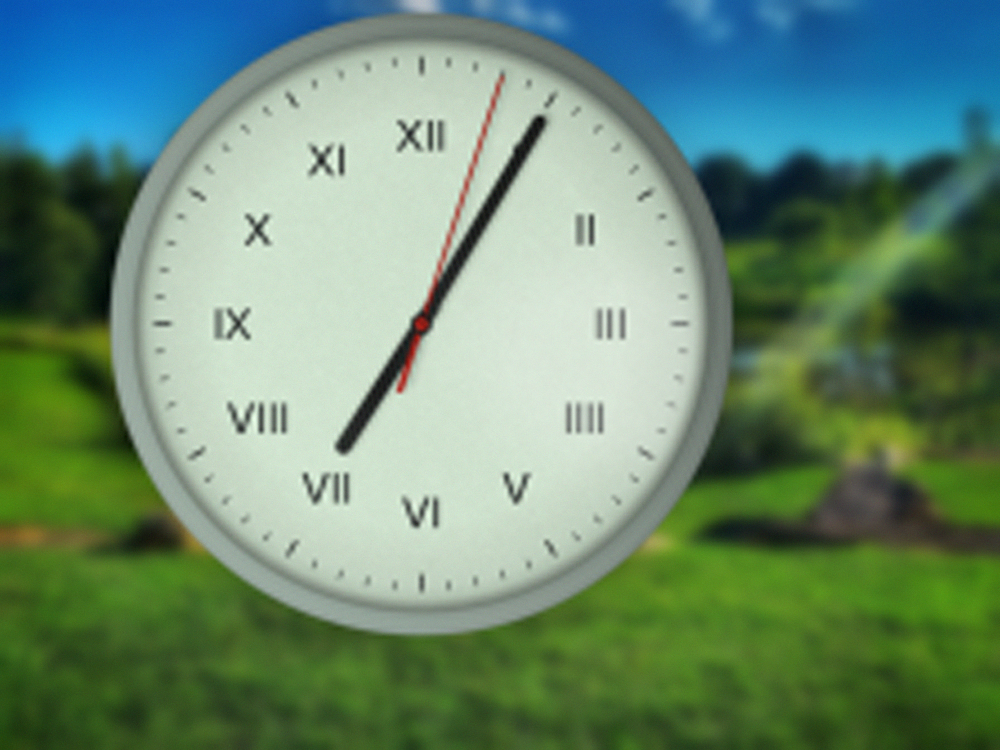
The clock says 7h05m03s
